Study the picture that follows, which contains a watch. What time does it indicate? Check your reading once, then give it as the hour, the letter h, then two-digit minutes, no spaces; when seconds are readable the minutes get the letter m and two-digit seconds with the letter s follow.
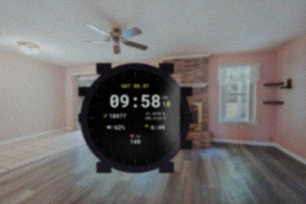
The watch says 9h58
